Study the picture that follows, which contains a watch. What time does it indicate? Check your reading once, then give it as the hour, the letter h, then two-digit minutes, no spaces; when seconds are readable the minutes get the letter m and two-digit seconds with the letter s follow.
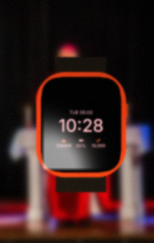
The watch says 10h28
